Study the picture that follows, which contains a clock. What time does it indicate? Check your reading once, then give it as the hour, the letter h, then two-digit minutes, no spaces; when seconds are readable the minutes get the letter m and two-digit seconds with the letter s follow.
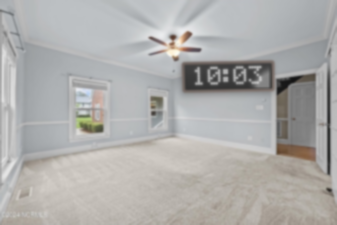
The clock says 10h03
